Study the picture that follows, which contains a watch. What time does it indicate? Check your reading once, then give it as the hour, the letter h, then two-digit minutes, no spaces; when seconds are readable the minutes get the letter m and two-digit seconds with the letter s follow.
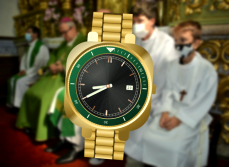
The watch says 8h40
